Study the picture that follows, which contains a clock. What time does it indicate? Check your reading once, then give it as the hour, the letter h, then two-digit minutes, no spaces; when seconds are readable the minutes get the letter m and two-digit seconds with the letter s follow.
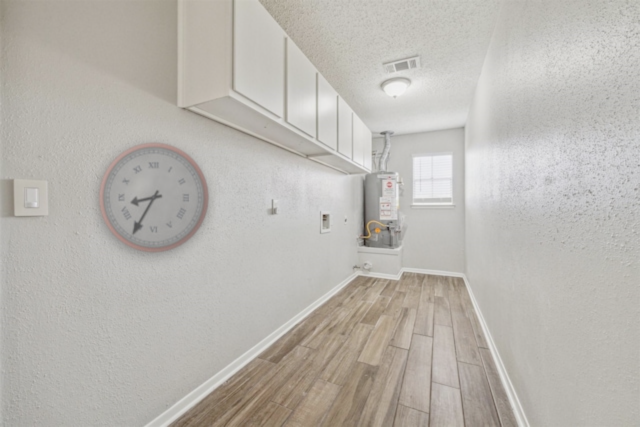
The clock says 8h35
